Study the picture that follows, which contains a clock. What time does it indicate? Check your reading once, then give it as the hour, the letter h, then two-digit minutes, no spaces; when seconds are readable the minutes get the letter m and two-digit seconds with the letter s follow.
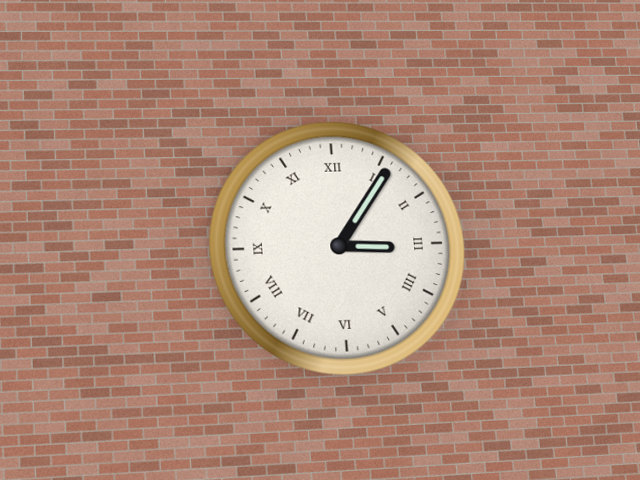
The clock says 3h06
